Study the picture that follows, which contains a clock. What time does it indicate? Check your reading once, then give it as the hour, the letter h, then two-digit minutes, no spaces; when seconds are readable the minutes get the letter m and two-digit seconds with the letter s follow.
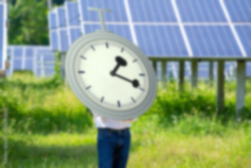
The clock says 1h19
